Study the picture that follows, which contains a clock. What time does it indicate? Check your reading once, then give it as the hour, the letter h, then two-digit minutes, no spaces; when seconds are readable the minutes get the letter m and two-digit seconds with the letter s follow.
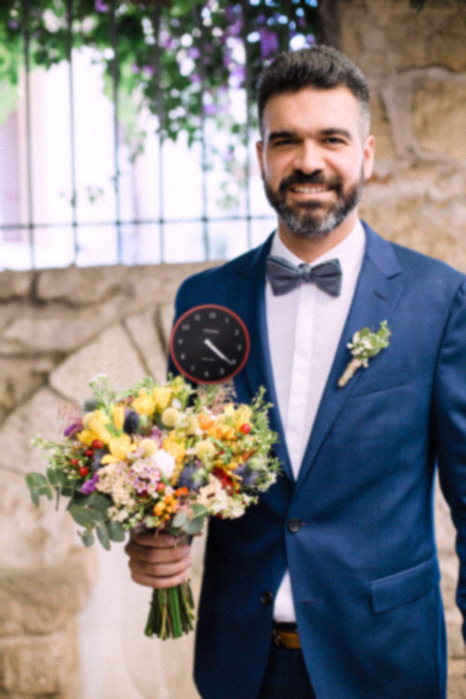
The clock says 4h21
